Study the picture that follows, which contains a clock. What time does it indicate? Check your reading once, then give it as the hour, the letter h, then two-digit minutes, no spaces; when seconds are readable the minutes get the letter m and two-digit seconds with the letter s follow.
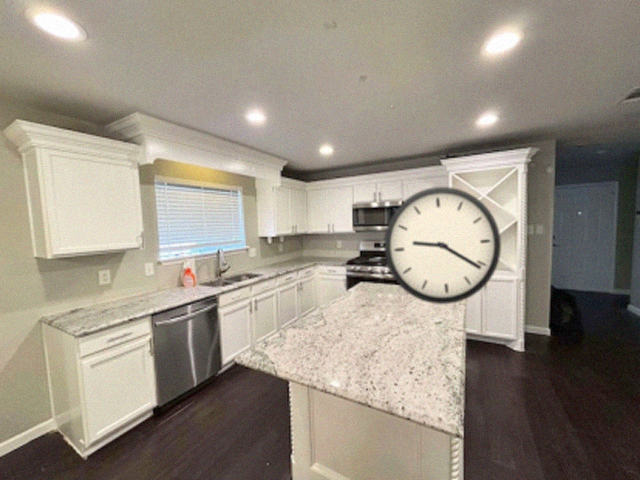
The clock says 9h21
